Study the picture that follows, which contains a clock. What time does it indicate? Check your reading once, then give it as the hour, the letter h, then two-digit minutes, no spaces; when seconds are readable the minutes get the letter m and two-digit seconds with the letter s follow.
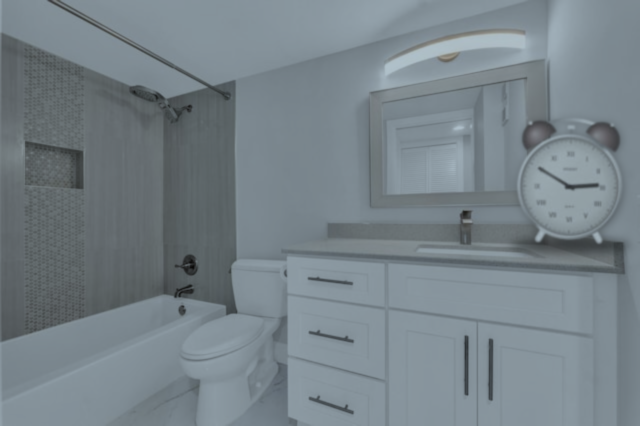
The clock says 2h50
